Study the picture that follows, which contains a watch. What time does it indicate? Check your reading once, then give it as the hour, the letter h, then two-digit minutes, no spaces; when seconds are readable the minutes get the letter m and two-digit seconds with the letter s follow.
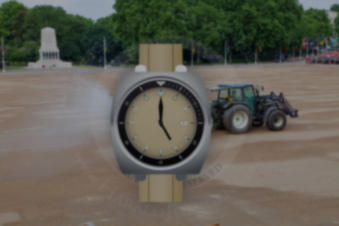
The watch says 5h00
